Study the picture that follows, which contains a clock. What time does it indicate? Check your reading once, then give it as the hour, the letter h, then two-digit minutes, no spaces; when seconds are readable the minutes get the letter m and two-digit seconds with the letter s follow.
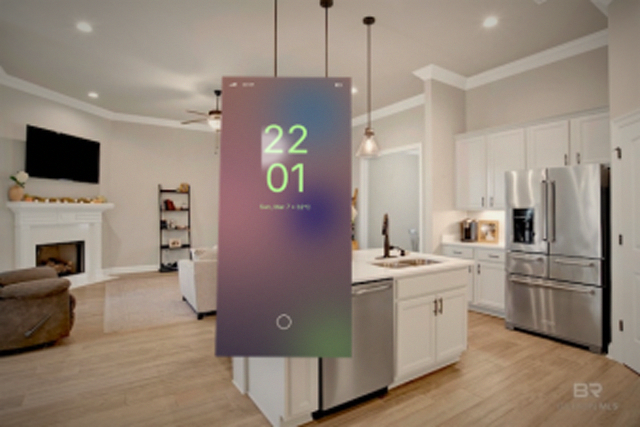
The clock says 22h01
